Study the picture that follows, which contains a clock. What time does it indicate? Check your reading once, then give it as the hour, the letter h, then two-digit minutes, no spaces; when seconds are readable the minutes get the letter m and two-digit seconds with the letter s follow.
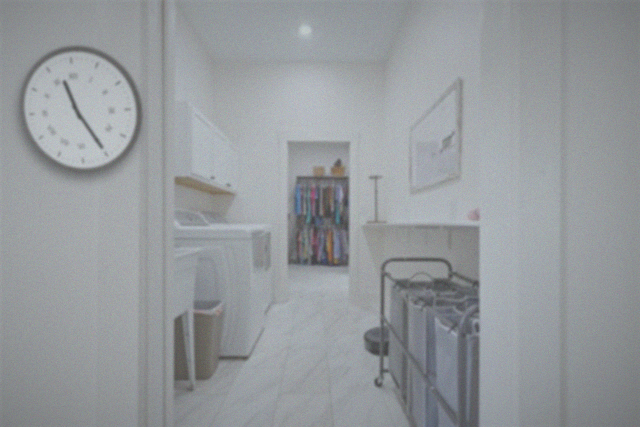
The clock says 11h25
